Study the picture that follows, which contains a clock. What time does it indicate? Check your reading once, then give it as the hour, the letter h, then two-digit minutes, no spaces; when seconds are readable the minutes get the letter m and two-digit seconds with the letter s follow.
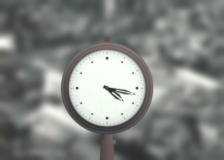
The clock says 4h17
